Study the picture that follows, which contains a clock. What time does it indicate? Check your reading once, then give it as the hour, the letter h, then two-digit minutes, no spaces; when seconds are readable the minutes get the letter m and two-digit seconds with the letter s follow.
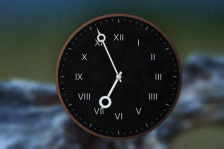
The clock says 6h56
